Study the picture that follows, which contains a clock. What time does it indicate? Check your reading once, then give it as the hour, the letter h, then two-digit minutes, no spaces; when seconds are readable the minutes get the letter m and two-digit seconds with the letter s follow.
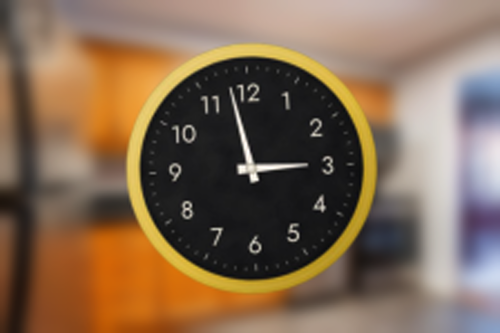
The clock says 2h58
